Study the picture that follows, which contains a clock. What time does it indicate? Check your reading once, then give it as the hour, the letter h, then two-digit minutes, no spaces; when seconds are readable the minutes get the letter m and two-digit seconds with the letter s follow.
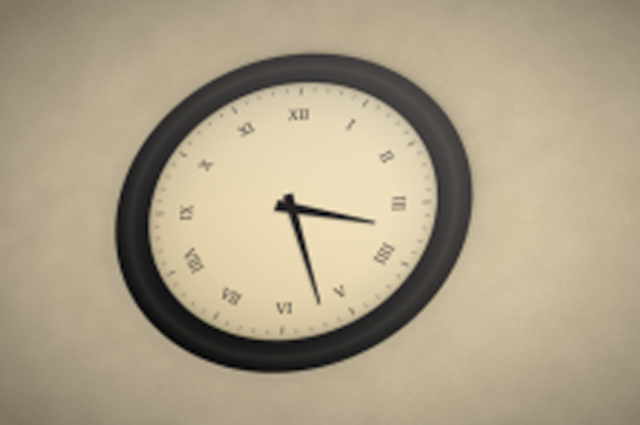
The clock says 3h27
